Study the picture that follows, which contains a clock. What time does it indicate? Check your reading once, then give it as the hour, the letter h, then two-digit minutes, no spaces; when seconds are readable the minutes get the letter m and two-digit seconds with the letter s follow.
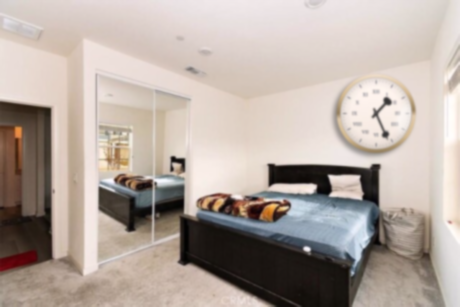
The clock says 1h26
